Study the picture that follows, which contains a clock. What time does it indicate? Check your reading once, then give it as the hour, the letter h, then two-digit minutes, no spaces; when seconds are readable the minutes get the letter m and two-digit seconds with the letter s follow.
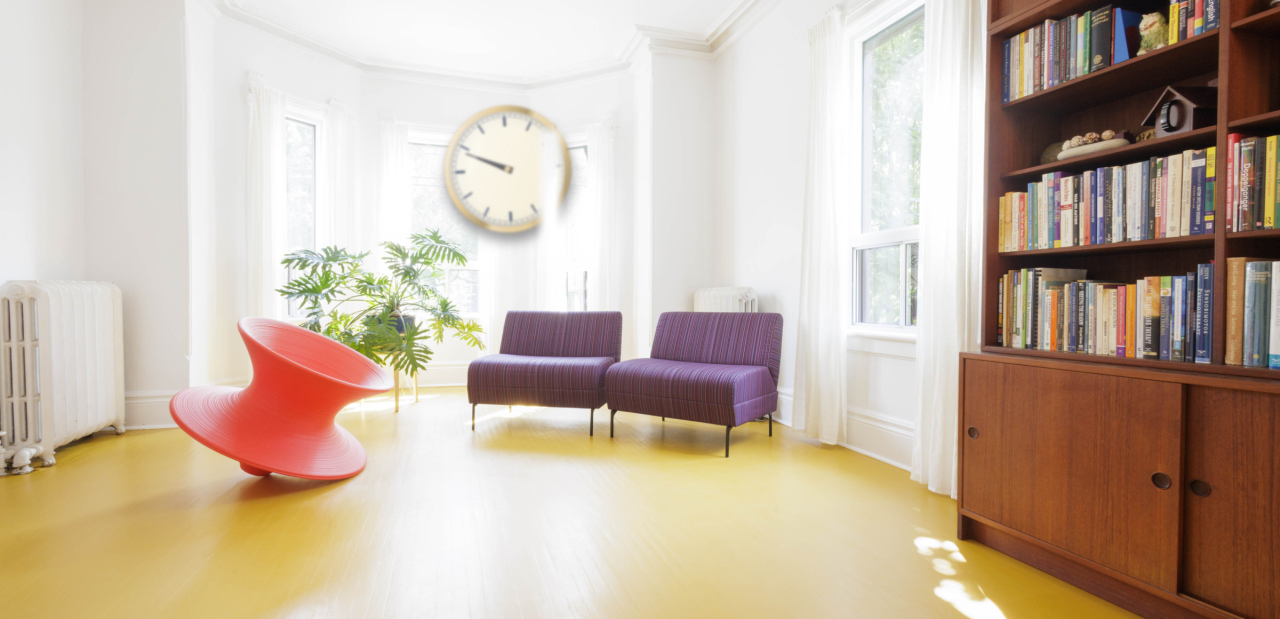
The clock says 9h49
